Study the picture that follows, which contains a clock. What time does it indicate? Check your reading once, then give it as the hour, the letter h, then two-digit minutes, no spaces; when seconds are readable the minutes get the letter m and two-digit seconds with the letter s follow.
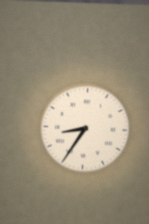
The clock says 8h35
